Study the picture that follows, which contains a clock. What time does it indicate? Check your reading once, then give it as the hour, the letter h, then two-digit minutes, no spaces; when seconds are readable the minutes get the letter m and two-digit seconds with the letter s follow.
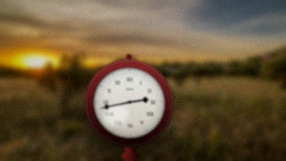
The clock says 2h43
